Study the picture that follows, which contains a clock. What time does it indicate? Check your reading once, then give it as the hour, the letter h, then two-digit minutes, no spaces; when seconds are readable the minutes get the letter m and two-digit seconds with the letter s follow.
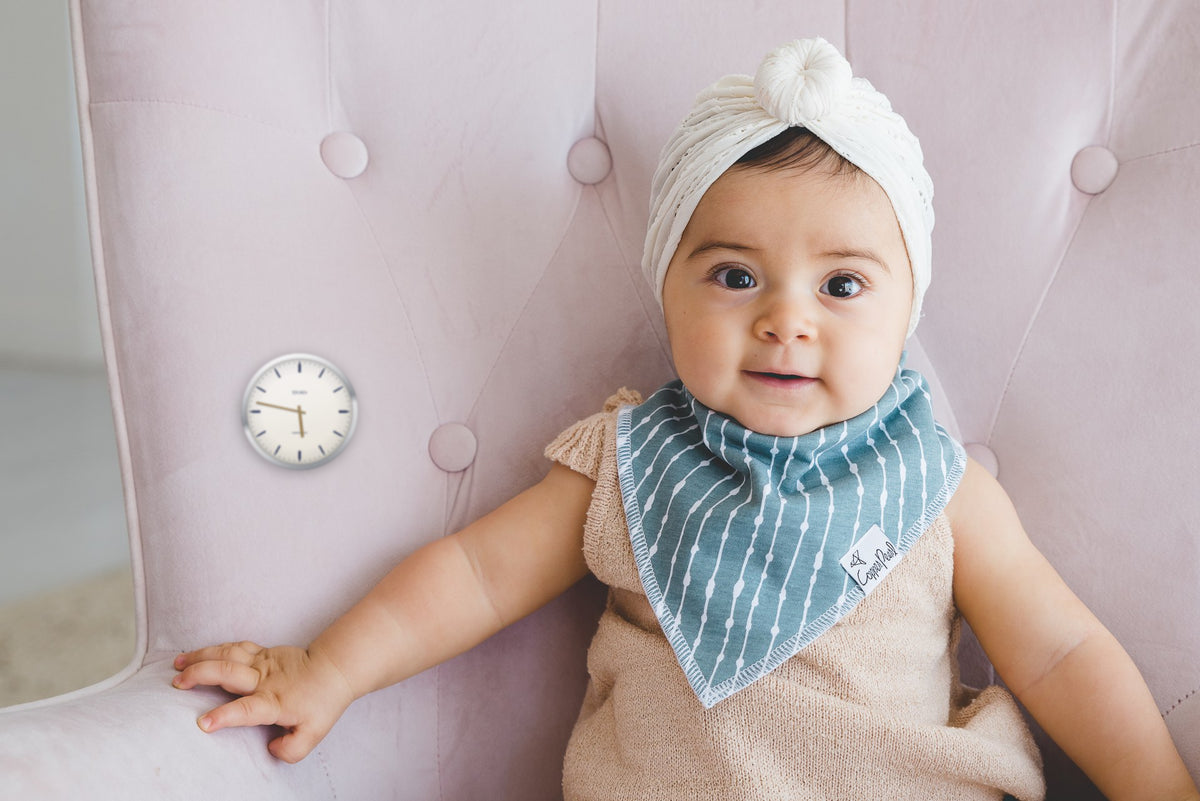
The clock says 5h47
